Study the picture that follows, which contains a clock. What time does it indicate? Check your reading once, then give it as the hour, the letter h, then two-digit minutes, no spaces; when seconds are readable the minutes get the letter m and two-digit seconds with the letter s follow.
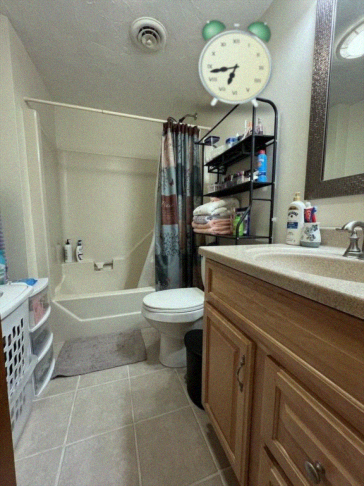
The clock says 6h43
